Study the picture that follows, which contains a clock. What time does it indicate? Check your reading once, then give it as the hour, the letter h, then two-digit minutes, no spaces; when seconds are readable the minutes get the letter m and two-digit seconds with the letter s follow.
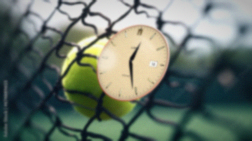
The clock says 12h26
